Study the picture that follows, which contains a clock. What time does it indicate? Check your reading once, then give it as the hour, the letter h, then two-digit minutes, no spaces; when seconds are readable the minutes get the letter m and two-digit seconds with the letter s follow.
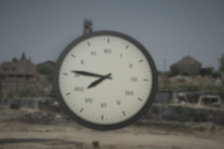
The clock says 7h46
